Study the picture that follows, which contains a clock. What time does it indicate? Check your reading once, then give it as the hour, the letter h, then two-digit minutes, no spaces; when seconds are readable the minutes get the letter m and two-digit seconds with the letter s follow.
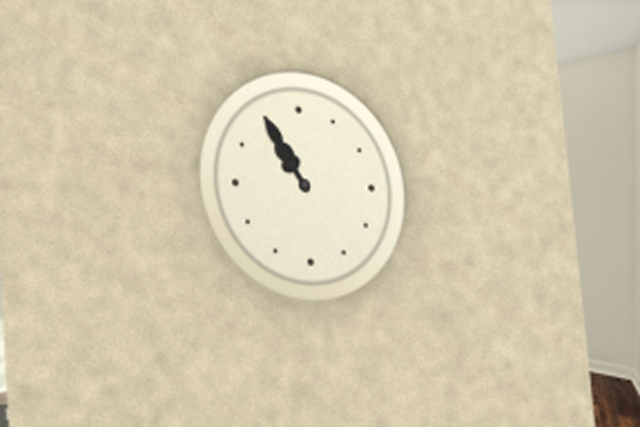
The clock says 10h55
